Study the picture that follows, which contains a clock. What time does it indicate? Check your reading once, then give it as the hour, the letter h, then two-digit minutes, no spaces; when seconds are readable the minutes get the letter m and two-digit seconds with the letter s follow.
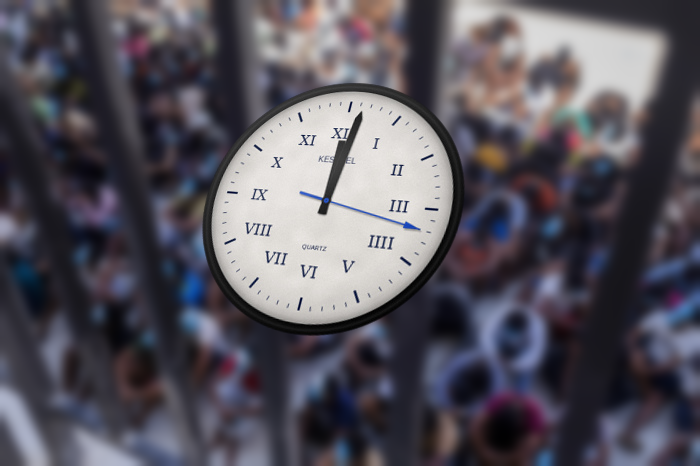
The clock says 12h01m17s
